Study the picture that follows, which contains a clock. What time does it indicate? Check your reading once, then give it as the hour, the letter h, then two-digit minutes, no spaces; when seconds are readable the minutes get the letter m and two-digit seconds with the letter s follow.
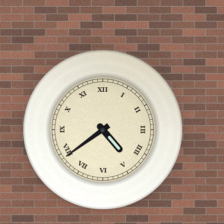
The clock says 4h39
